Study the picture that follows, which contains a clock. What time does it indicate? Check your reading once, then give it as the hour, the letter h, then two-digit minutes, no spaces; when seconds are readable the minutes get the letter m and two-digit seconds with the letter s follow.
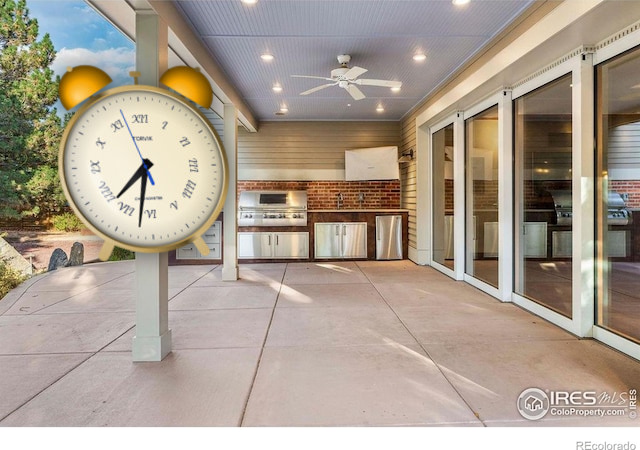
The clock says 7h31m57s
